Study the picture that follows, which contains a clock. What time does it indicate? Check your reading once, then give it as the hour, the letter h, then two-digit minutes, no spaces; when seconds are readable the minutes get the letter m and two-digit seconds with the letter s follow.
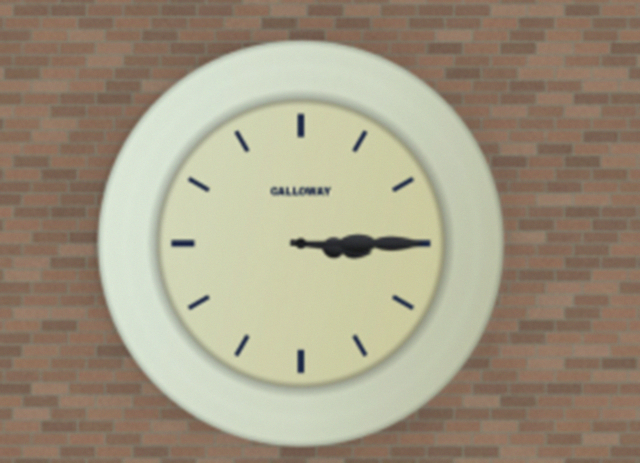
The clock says 3h15
